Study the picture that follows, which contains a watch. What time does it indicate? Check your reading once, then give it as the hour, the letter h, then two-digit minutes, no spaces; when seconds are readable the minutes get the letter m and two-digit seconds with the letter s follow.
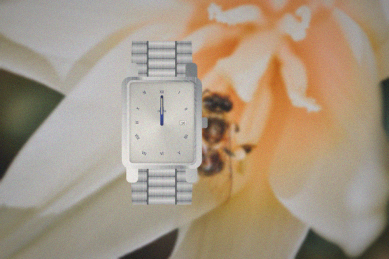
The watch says 12h00
